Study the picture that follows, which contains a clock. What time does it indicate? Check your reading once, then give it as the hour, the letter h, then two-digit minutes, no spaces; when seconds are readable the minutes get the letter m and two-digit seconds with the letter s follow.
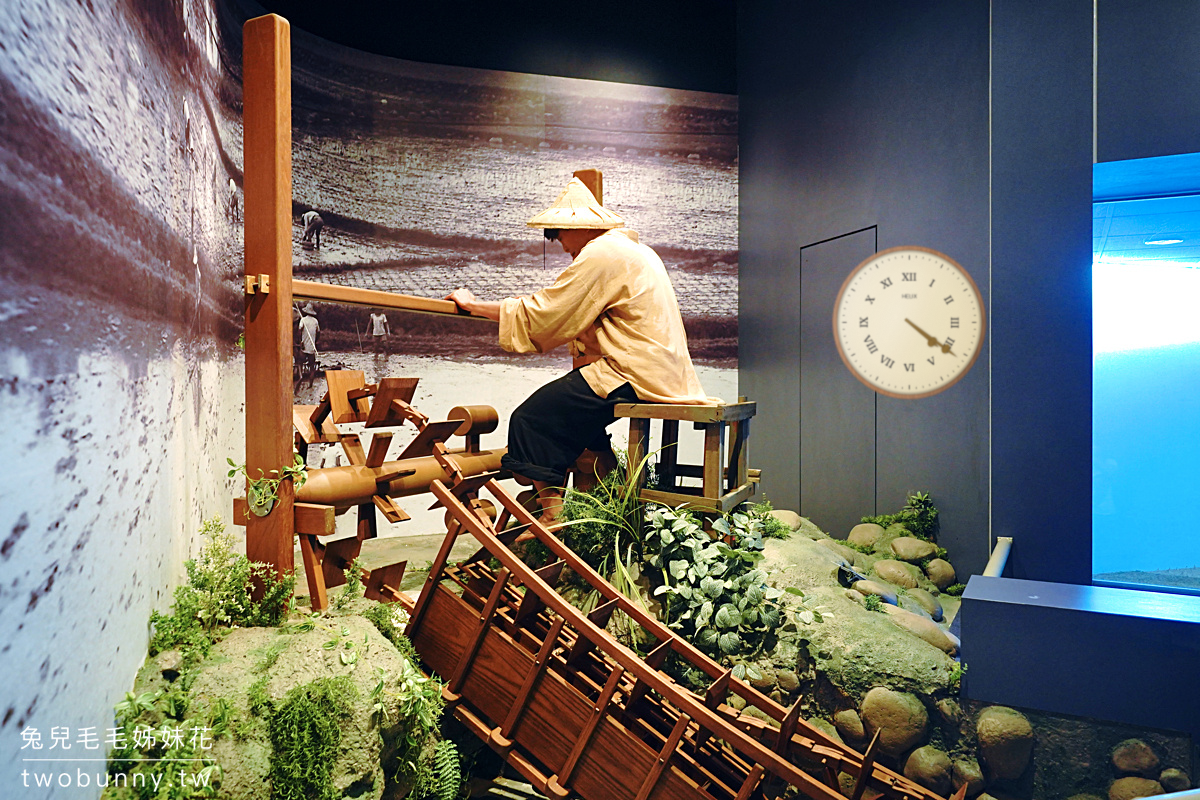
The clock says 4h21
